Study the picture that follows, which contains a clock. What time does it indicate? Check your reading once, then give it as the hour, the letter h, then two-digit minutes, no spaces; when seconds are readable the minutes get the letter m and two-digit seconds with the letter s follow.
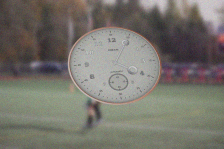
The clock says 4h05
